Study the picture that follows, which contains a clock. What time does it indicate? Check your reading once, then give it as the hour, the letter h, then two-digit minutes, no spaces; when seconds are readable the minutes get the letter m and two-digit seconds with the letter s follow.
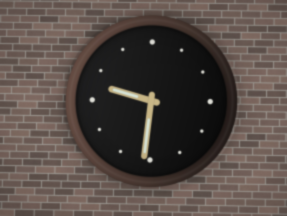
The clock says 9h31
